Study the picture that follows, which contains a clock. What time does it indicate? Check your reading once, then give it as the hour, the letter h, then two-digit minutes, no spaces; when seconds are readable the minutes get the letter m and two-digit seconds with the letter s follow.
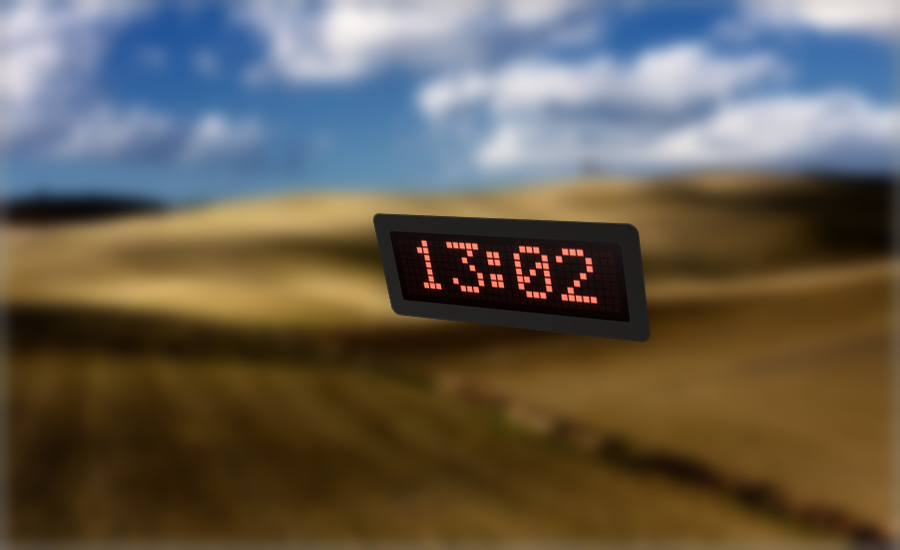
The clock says 13h02
